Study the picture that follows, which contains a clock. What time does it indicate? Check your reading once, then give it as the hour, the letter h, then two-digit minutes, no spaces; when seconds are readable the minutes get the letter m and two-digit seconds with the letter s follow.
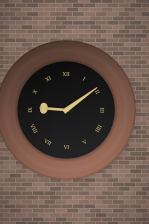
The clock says 9h09
